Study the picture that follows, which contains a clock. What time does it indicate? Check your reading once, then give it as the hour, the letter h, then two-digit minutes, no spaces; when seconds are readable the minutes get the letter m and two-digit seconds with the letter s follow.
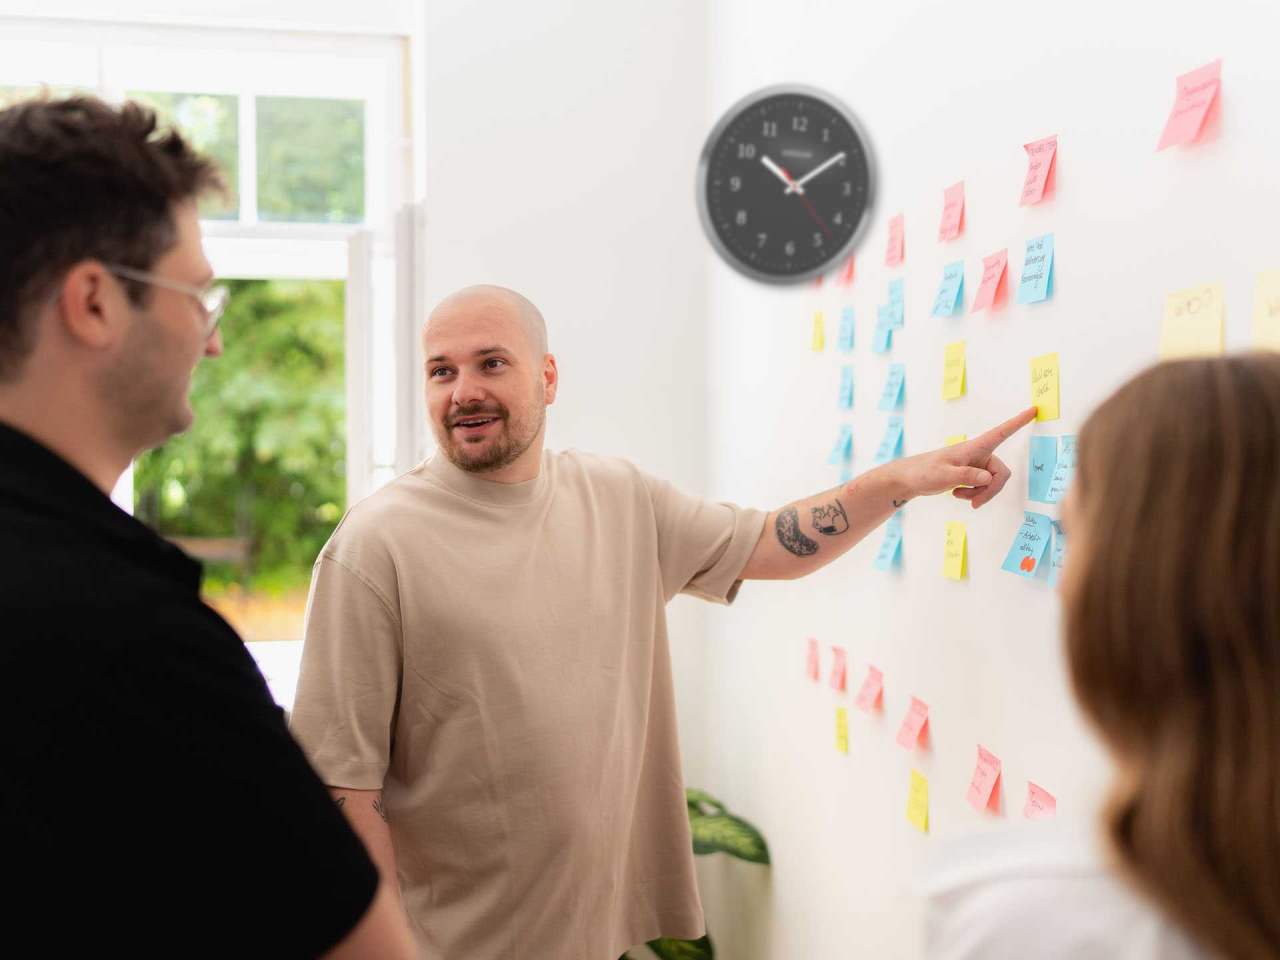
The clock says 10h09m23s
